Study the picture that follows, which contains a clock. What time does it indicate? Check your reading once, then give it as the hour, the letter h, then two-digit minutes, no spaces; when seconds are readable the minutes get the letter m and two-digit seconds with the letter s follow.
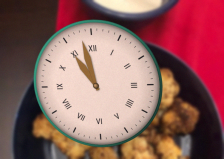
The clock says 10h58
